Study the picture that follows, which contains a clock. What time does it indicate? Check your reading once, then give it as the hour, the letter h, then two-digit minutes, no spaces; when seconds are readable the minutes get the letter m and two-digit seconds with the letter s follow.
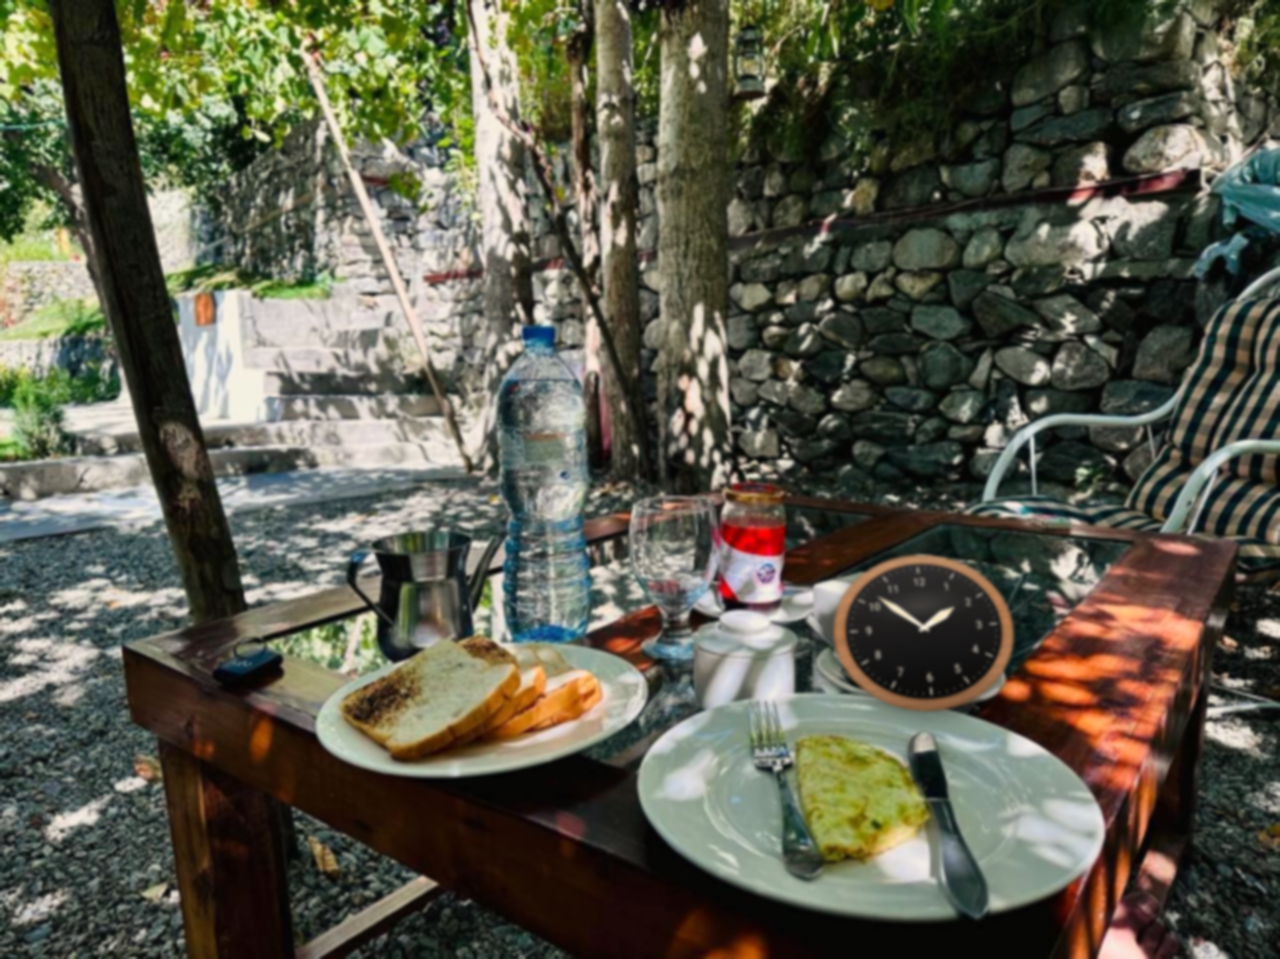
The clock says 1h52
